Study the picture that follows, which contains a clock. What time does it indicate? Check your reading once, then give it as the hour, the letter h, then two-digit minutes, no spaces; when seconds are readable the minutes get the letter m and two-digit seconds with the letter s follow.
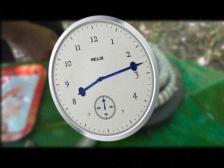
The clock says 8h13
